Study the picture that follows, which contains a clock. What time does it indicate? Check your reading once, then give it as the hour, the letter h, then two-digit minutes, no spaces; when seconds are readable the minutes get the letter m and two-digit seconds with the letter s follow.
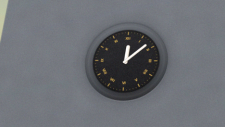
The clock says 12h08
